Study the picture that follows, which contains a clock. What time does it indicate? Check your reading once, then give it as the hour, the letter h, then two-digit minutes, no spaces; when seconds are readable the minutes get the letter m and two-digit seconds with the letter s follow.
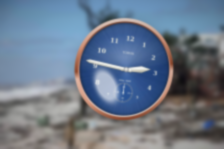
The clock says 2h46
